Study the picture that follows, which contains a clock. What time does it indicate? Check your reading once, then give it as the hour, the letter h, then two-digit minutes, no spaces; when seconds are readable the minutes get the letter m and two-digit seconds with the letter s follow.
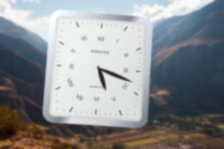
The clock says 5h18
